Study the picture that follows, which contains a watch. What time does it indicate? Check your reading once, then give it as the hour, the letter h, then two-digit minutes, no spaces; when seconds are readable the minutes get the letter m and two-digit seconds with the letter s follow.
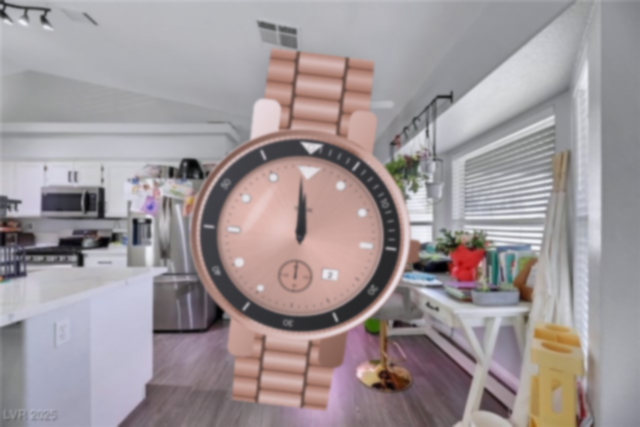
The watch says 11h59
